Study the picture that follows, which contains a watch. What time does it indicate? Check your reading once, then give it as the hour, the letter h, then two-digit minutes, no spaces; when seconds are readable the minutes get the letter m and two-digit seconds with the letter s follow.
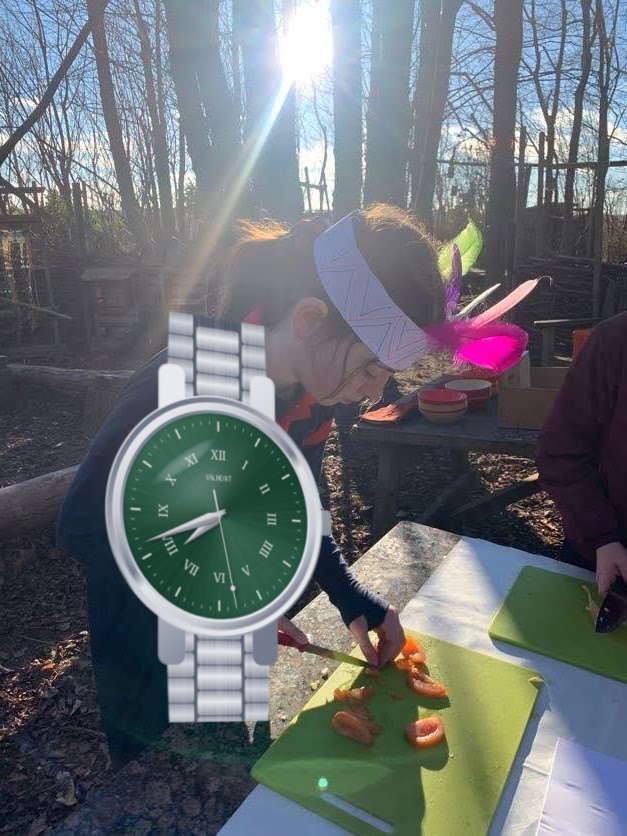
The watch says 7h41m28s
